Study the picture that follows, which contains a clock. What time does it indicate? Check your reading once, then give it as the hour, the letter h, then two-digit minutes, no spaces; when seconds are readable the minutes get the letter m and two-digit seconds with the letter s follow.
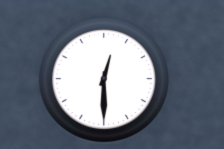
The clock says 12h30
